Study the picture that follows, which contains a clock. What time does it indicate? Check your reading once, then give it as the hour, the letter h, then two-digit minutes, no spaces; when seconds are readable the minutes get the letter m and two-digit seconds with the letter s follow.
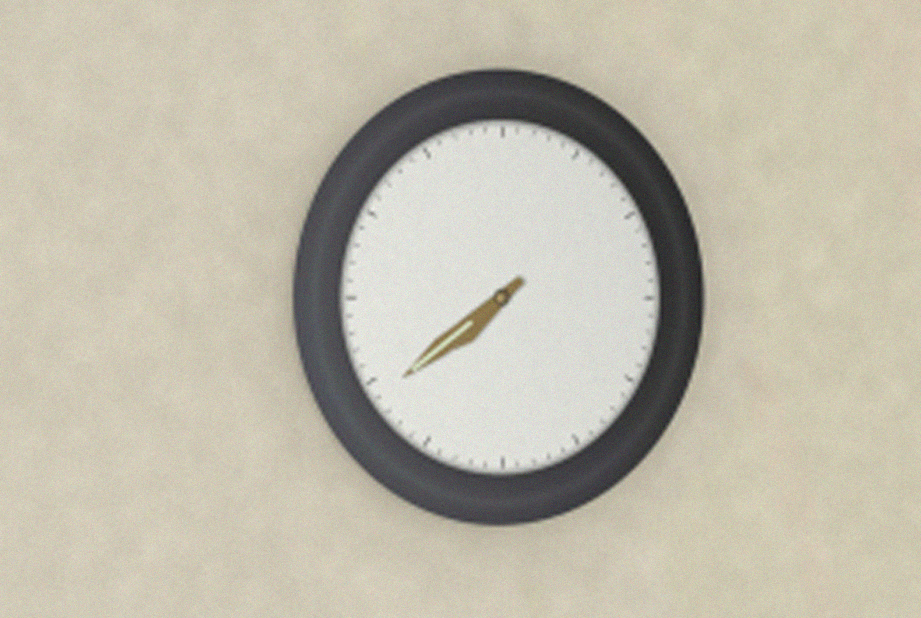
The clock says 7h39
